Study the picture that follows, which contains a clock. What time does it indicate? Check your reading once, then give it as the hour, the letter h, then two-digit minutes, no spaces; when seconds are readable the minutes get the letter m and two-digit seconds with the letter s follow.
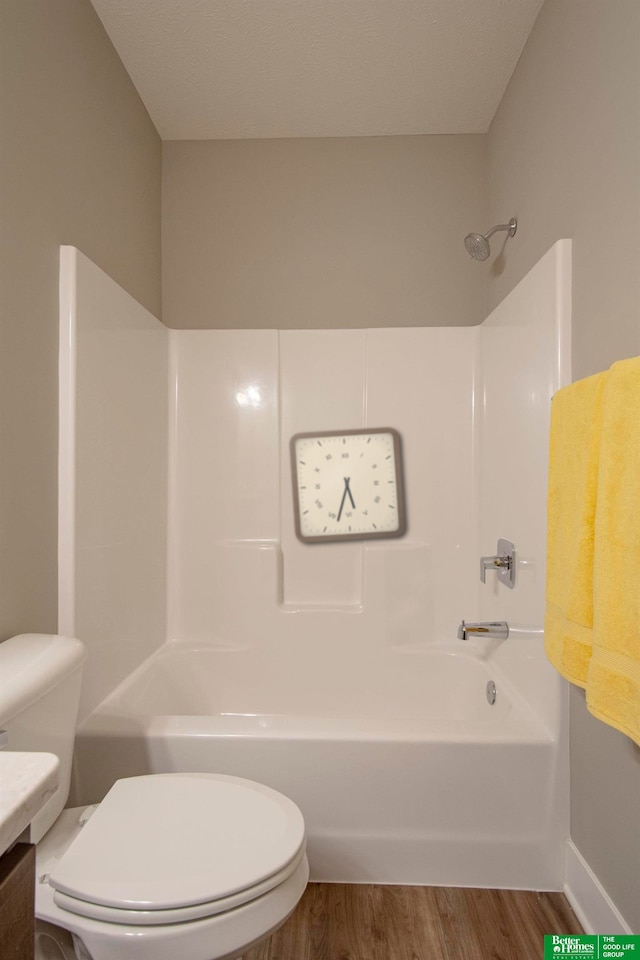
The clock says 5h33
